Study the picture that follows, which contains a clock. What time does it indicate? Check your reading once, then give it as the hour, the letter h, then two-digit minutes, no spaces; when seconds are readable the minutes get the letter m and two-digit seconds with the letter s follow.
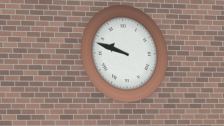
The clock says 9h48
